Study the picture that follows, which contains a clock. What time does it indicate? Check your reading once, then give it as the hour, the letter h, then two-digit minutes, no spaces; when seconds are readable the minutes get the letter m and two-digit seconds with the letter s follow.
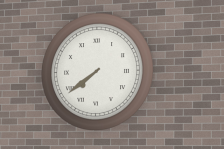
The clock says 7h39
